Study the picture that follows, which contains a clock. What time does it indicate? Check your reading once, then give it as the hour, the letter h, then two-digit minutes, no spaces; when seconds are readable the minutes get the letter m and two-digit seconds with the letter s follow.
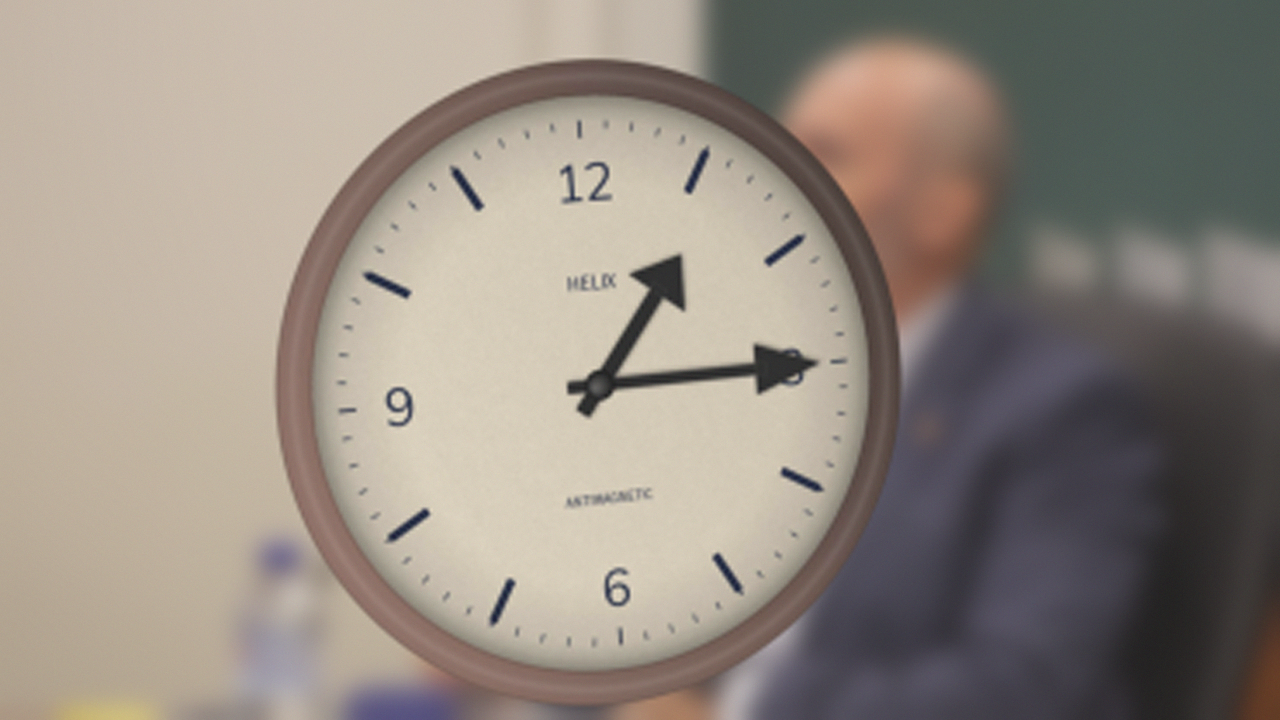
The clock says 1h15
